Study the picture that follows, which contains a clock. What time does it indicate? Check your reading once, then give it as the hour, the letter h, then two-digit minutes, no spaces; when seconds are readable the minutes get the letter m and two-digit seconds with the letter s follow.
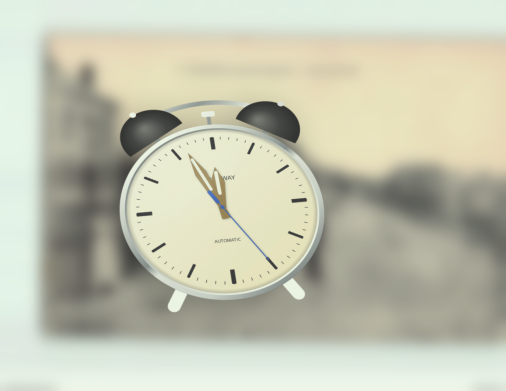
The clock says 11h56m25s
